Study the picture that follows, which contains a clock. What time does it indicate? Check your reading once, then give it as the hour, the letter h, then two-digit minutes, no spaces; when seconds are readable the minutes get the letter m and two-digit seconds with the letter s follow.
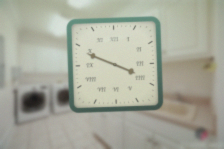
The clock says 3h49
